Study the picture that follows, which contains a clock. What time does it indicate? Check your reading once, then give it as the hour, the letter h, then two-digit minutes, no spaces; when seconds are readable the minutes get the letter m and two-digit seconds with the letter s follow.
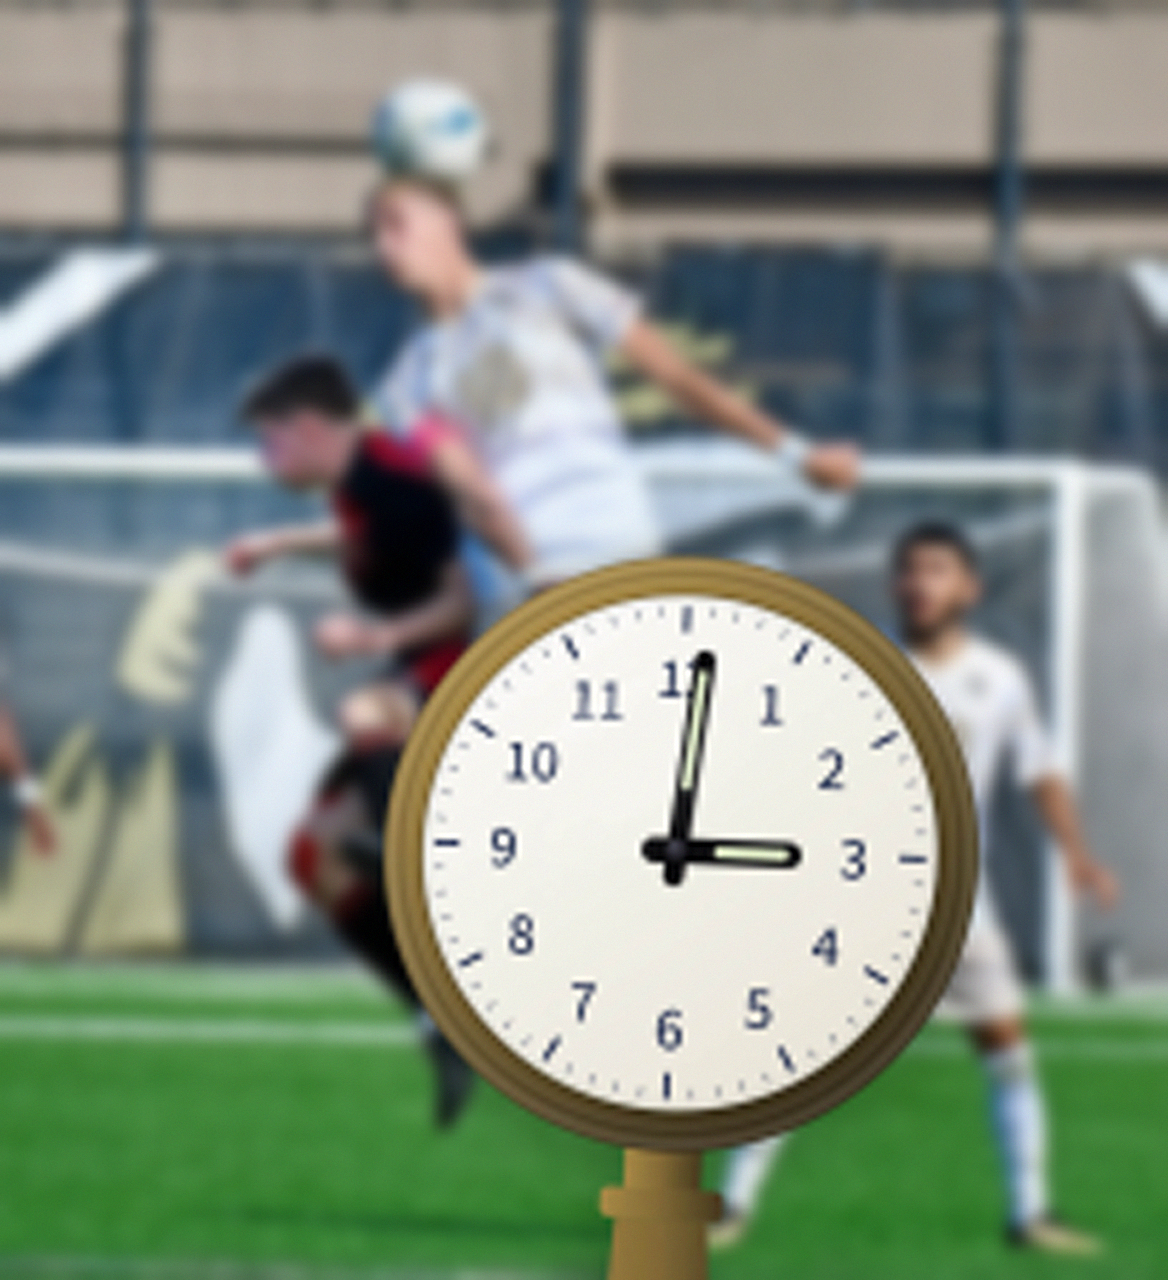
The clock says 3h01
